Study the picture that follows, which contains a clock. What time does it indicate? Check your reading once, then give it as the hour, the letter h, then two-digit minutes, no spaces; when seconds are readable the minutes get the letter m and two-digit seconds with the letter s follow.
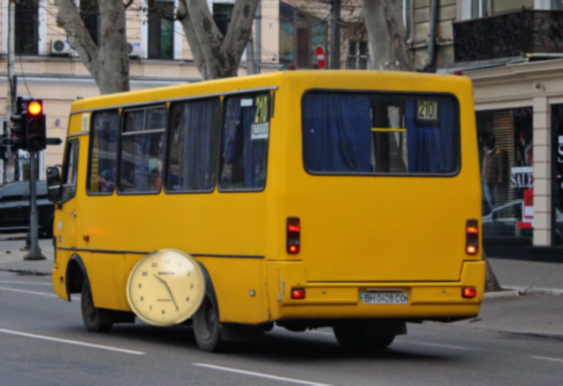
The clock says 10h25
